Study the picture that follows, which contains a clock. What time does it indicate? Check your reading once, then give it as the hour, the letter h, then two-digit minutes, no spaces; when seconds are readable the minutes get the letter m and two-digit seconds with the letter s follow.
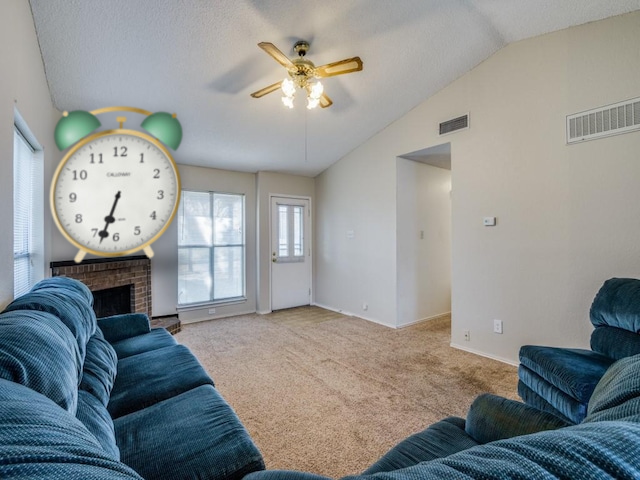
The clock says 6h33
